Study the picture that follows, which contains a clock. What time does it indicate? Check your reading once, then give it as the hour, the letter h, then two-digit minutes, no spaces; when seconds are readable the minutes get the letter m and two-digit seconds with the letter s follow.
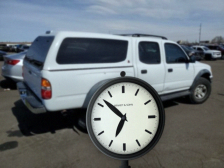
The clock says 6h52
